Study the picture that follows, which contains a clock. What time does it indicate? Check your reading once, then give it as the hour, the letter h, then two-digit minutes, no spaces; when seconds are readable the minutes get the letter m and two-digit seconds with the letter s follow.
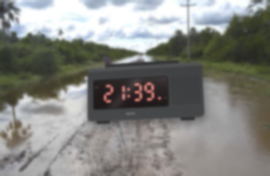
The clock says 21h39
